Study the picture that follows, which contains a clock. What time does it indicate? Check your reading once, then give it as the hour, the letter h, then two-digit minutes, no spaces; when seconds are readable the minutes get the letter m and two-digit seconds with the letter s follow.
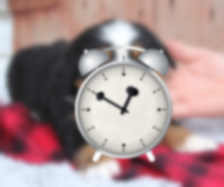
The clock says 12h50
